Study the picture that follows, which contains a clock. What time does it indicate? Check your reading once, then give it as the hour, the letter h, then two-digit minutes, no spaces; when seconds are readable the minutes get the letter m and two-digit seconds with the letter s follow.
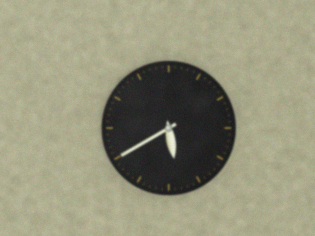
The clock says 5h40
